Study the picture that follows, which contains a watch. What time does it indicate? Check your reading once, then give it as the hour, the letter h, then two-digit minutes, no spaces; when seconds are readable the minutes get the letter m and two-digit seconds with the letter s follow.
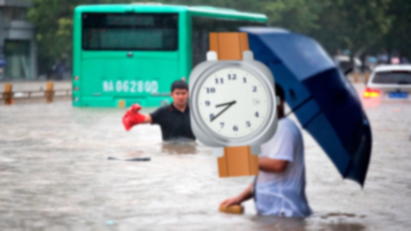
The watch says 8h39
